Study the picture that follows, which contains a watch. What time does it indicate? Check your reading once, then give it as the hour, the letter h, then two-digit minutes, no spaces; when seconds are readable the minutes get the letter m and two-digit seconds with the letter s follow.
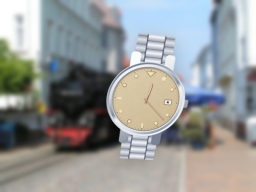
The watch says 12h22
